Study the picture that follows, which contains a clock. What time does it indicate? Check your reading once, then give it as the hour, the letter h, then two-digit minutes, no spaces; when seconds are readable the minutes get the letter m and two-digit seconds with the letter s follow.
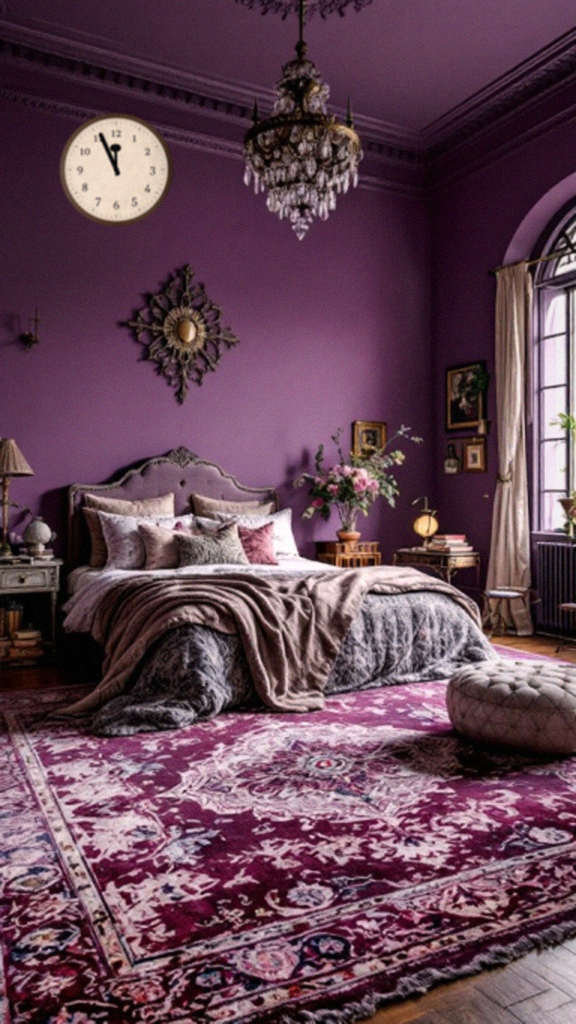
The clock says 11h56
